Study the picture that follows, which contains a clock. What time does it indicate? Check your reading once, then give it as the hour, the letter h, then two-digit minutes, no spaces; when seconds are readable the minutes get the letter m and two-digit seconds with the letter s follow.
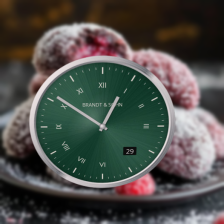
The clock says 12h51
